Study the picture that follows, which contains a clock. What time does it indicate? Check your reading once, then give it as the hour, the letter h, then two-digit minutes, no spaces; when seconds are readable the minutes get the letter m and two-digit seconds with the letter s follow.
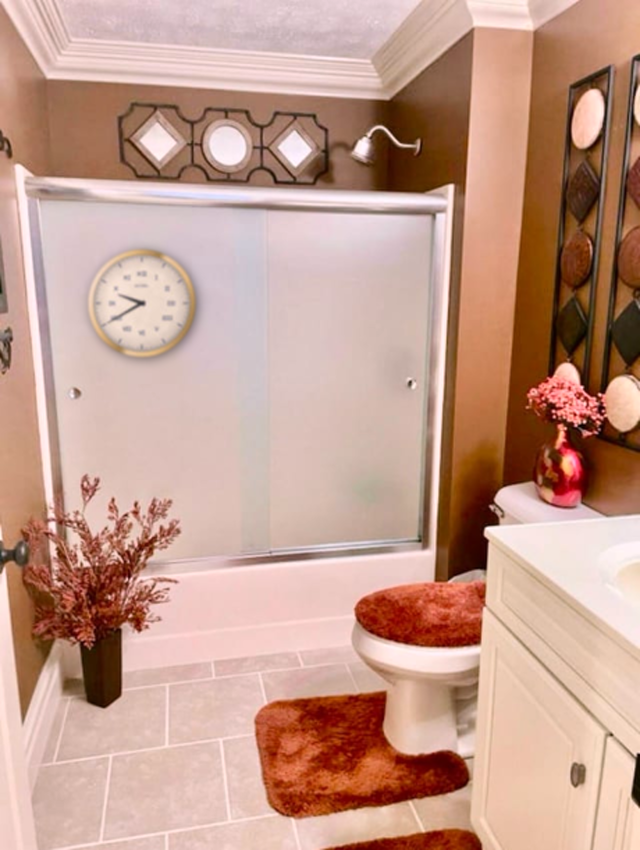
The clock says 9h40
